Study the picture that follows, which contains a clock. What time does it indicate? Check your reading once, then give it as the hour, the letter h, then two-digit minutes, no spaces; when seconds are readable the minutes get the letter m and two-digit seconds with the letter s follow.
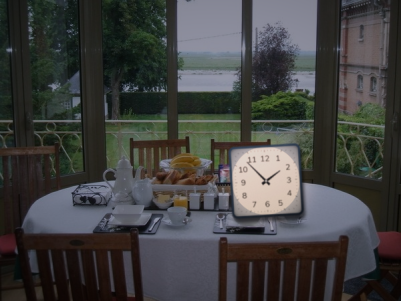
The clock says 1h53
